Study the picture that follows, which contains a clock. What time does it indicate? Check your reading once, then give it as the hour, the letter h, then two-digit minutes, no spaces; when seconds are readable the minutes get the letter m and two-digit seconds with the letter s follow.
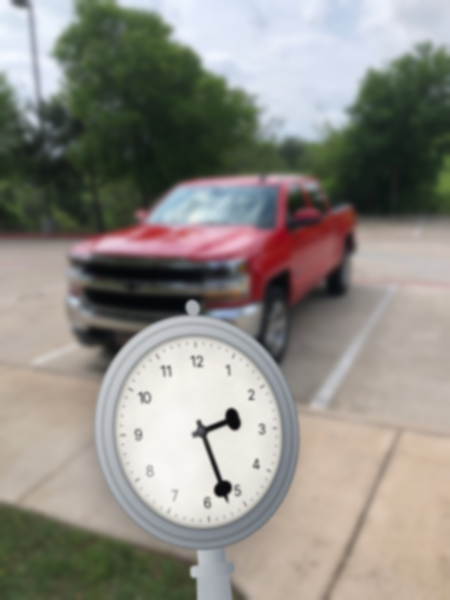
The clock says 2h27
